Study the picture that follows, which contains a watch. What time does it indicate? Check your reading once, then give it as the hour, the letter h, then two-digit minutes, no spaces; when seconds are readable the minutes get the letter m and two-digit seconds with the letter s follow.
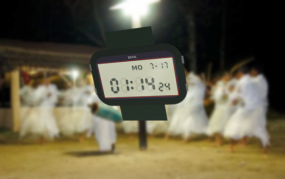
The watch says 1h14m24s
